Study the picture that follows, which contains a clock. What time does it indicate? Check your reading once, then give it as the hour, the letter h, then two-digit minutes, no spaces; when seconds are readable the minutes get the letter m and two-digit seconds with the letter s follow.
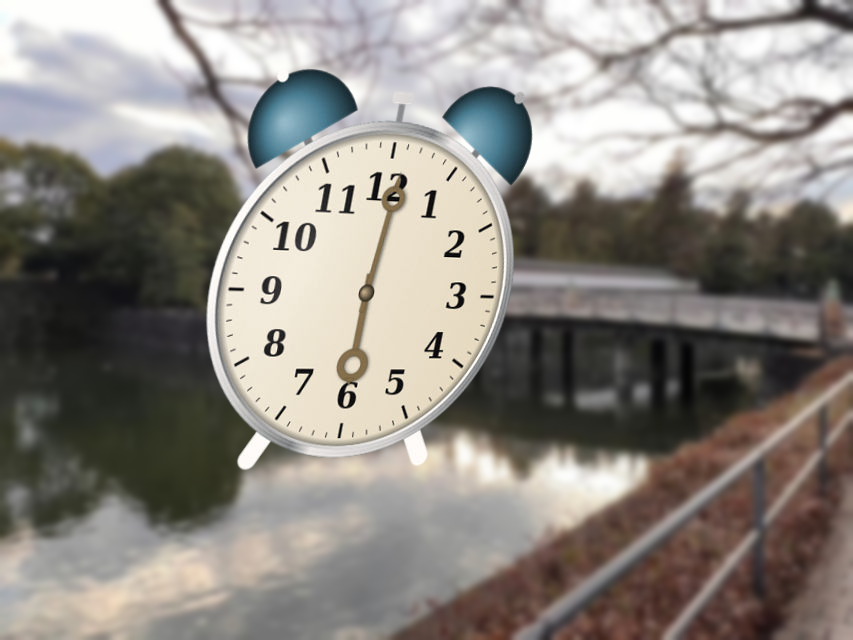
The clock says 6h01
